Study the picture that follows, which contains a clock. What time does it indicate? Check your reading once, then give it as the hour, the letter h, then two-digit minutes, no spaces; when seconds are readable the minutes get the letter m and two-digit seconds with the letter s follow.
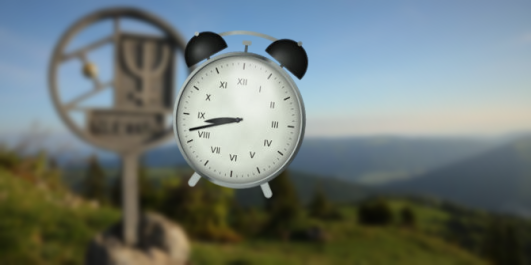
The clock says 8h42
